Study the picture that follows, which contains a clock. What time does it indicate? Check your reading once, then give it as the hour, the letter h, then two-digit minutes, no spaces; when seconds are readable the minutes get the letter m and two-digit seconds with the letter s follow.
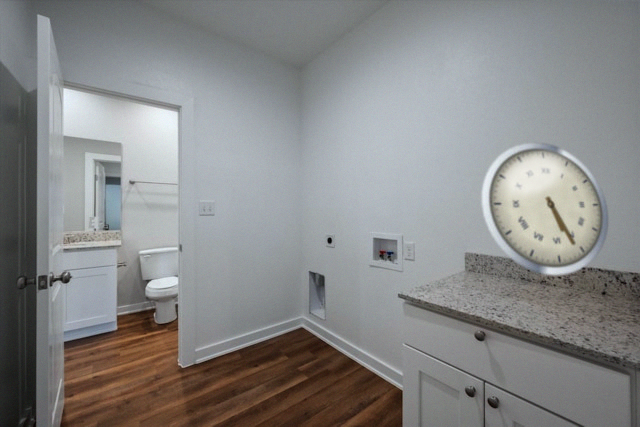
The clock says 5h26
